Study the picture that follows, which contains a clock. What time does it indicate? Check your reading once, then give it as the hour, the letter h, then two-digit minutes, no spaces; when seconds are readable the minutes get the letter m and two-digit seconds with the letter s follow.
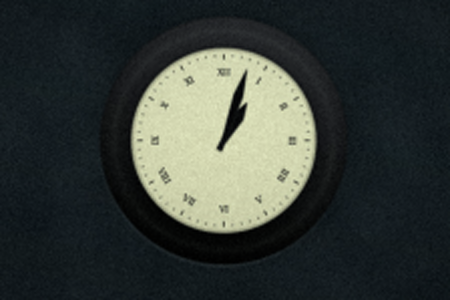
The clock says 1h03
